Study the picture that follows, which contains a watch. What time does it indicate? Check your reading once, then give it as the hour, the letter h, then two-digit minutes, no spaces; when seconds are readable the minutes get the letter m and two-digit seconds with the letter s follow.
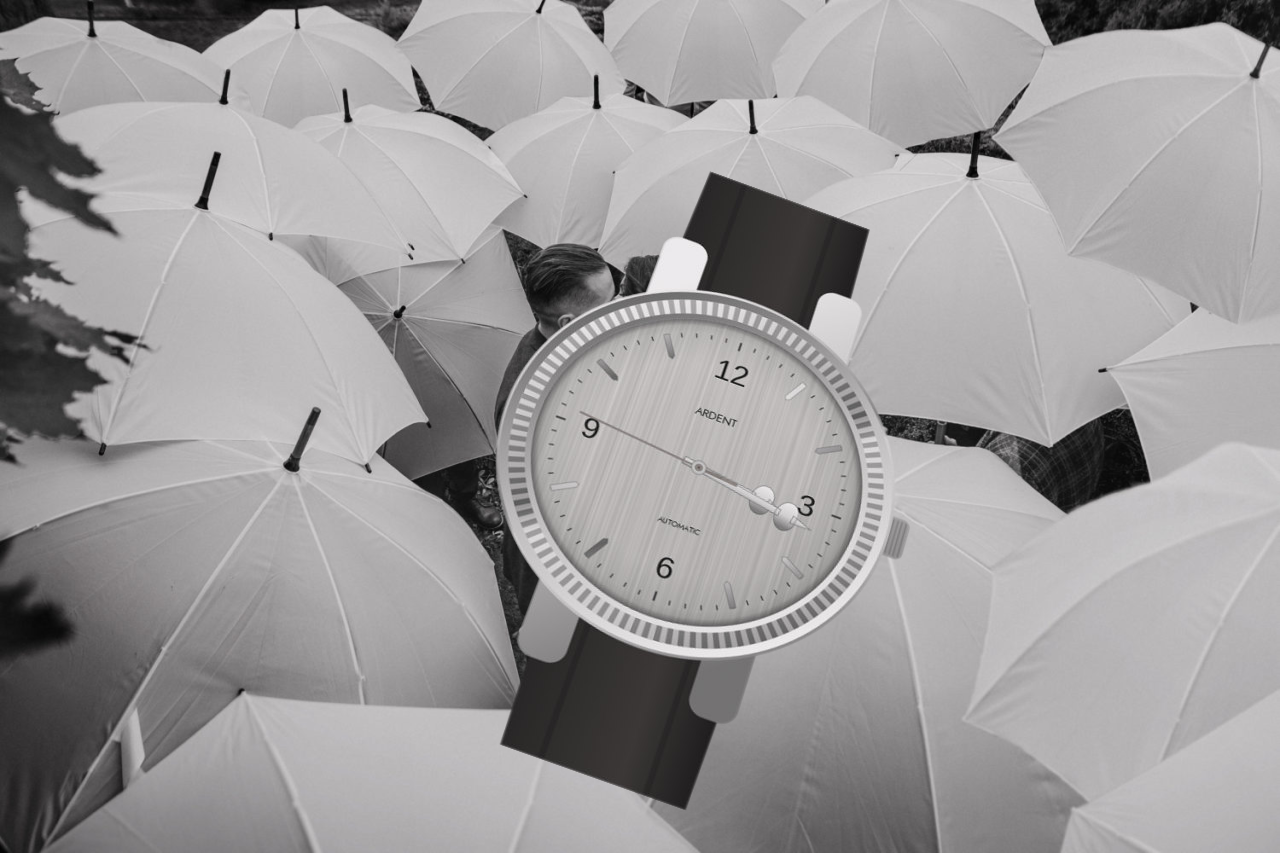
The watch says 3h16m46s
